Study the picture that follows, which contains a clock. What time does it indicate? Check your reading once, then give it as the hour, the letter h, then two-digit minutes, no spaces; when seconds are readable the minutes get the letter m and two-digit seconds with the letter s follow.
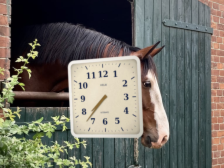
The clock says 7h37
